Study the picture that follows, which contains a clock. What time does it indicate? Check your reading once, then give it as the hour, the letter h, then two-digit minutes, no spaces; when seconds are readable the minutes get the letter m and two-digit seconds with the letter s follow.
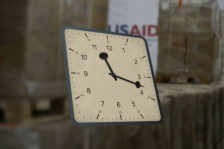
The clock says 11h18
